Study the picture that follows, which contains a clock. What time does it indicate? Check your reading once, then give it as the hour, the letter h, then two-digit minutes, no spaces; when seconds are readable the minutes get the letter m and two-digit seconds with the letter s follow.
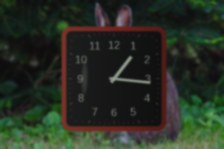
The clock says 1h16
